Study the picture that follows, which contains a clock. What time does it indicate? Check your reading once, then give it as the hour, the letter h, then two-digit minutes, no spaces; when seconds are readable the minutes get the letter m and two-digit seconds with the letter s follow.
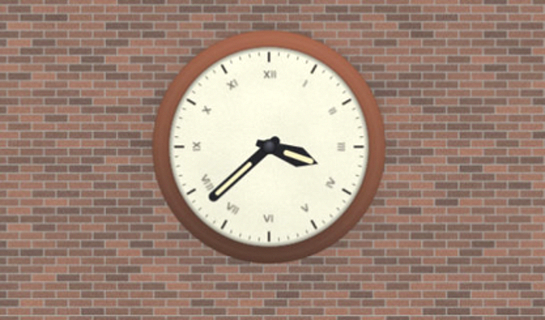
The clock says 3h38
